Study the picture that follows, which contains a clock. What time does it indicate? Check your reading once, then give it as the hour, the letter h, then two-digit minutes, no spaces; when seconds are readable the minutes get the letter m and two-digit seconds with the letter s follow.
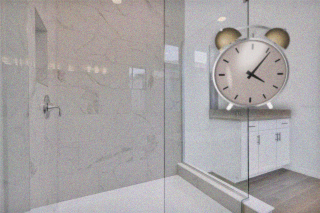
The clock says 4h06
